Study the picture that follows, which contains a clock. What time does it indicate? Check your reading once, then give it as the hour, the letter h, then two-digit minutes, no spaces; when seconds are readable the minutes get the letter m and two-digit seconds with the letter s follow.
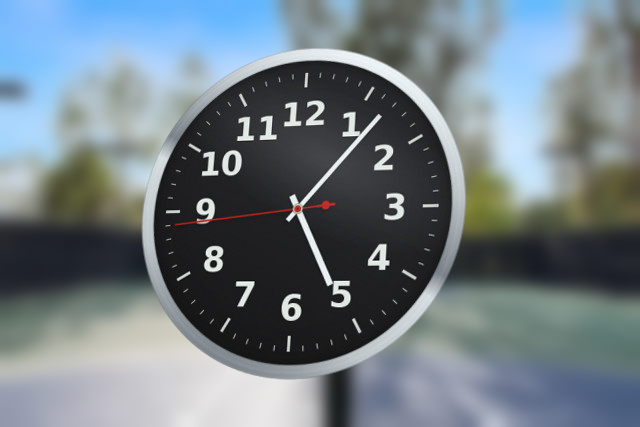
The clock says 5h06m44s
